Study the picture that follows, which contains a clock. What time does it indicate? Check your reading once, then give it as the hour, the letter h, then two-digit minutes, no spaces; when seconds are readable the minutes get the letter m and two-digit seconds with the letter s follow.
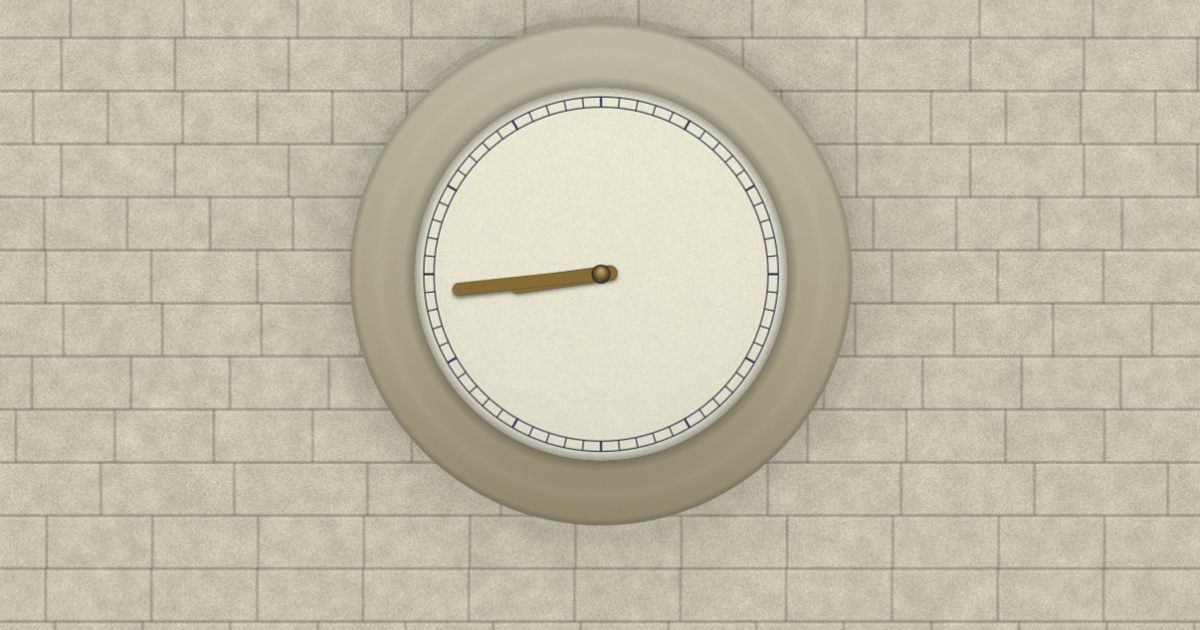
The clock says 8h44
